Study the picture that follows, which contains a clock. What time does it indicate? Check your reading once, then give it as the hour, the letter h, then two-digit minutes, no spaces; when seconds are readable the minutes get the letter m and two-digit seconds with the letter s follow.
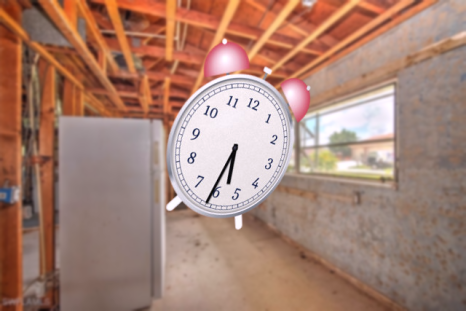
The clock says 5h31
